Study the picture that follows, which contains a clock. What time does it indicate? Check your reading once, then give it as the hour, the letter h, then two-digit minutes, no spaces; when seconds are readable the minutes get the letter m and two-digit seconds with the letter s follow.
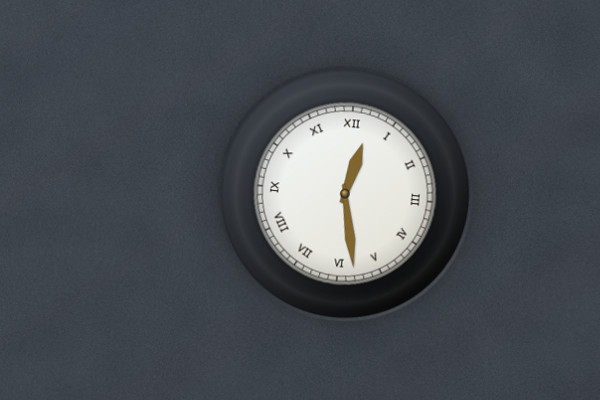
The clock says 12h28
